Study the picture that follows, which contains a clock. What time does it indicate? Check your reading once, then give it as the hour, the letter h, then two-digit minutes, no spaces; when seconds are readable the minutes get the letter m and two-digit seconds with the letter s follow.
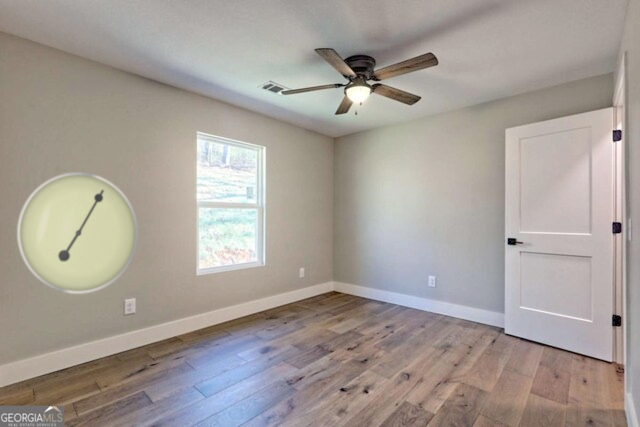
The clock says 7h05
